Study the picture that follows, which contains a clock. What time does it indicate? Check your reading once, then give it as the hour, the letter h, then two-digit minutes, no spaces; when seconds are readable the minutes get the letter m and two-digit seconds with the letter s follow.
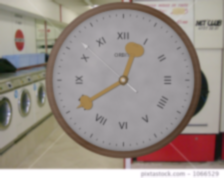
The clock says 12h39m52s
